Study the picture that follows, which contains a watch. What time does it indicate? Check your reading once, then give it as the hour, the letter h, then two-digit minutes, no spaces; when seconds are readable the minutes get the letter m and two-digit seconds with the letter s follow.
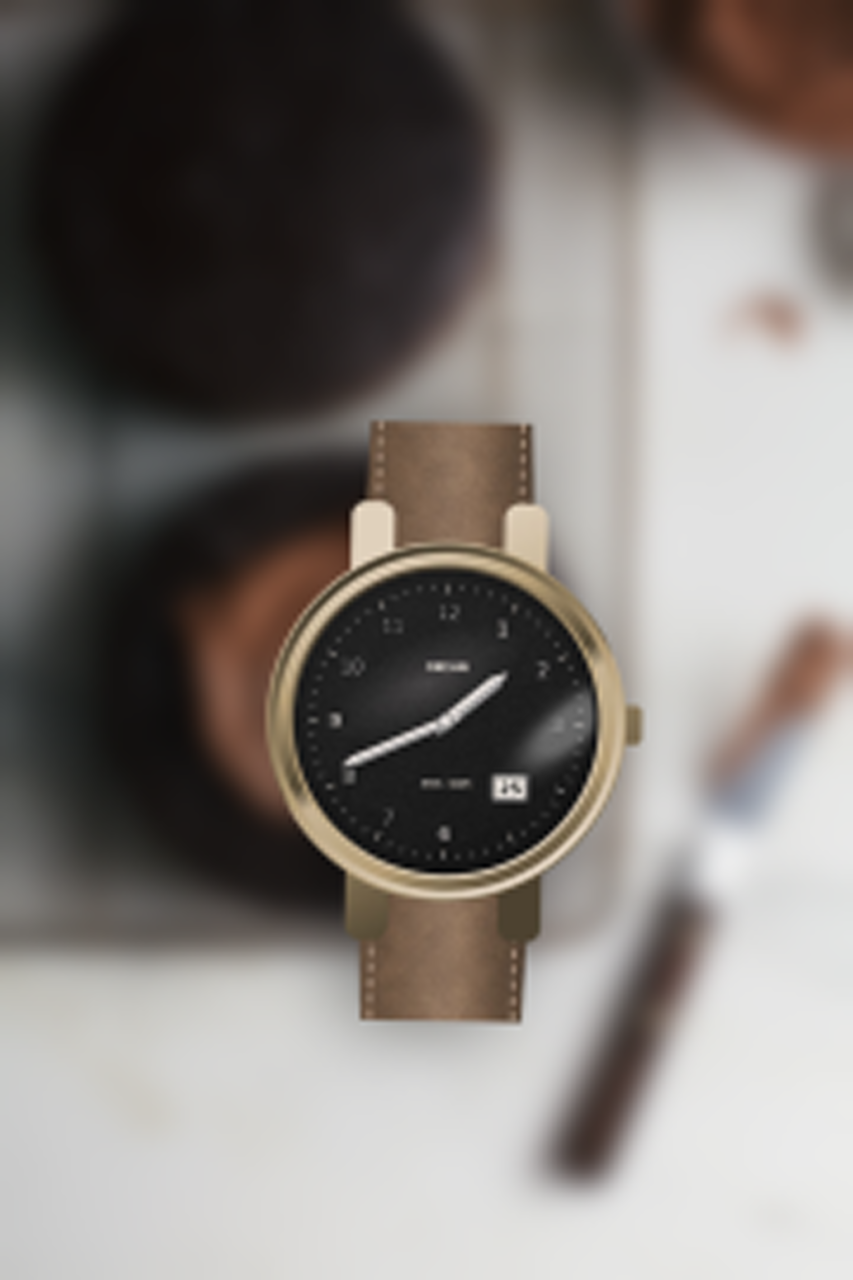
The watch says 1h41
